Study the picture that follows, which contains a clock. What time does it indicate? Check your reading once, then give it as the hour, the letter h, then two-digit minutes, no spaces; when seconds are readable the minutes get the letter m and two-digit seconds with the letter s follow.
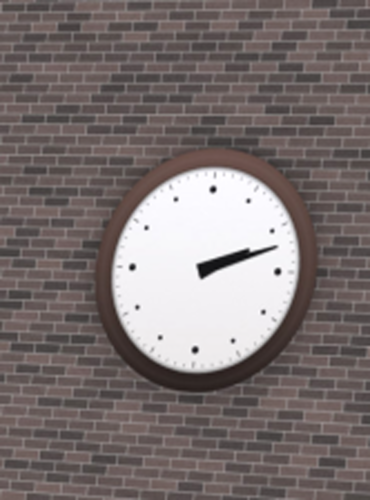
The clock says 2h12
